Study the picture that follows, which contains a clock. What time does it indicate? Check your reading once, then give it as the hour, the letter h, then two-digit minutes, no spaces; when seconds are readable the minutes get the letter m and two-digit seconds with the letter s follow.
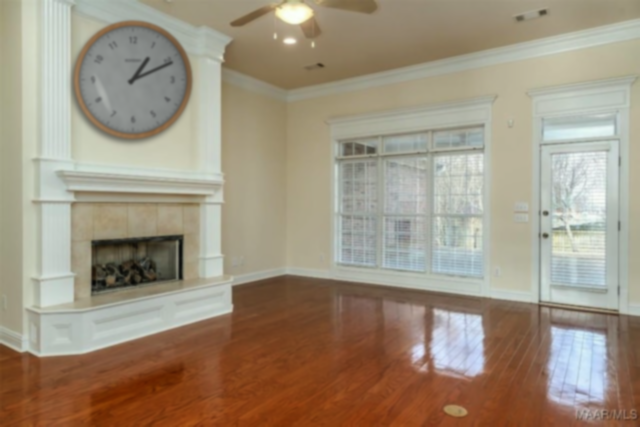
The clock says 1h11
